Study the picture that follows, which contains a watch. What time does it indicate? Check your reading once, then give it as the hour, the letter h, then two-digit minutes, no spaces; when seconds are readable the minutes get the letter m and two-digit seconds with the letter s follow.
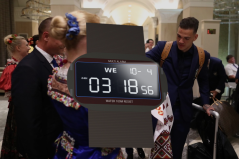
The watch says 3h18m56s
